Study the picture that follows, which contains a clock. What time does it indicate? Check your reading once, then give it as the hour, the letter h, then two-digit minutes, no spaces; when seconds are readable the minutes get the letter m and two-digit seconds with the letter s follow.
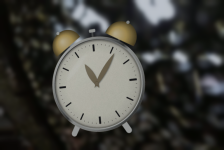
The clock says 11h06
